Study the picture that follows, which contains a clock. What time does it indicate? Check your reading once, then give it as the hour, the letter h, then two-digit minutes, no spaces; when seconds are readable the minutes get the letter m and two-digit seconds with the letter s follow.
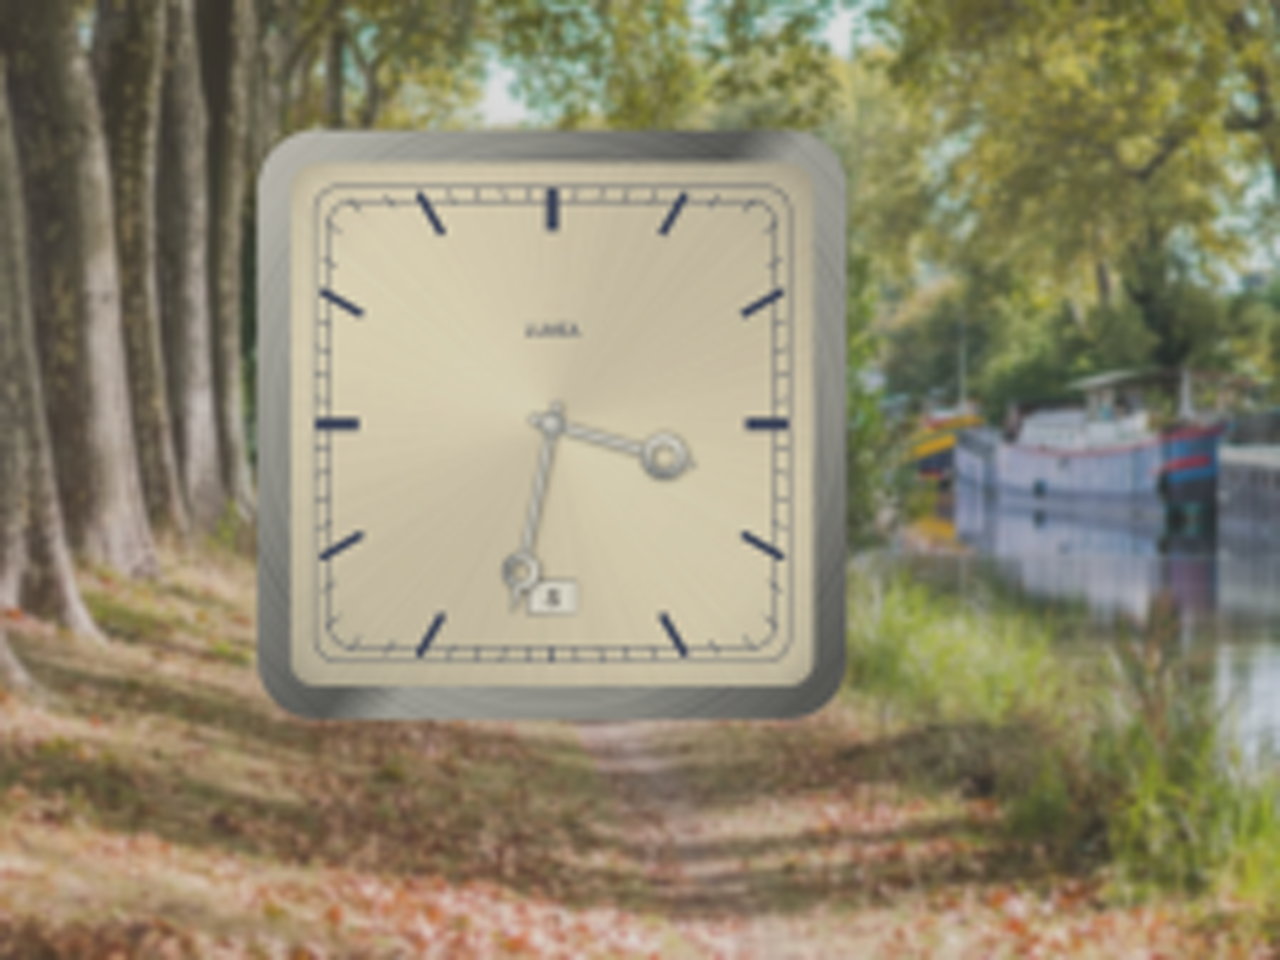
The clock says 3h32
